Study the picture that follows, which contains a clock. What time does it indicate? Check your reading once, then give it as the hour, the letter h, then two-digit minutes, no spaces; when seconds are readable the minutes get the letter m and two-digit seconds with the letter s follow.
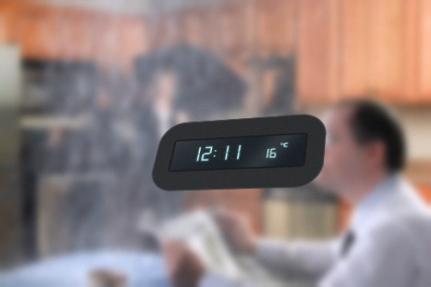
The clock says 12h11
